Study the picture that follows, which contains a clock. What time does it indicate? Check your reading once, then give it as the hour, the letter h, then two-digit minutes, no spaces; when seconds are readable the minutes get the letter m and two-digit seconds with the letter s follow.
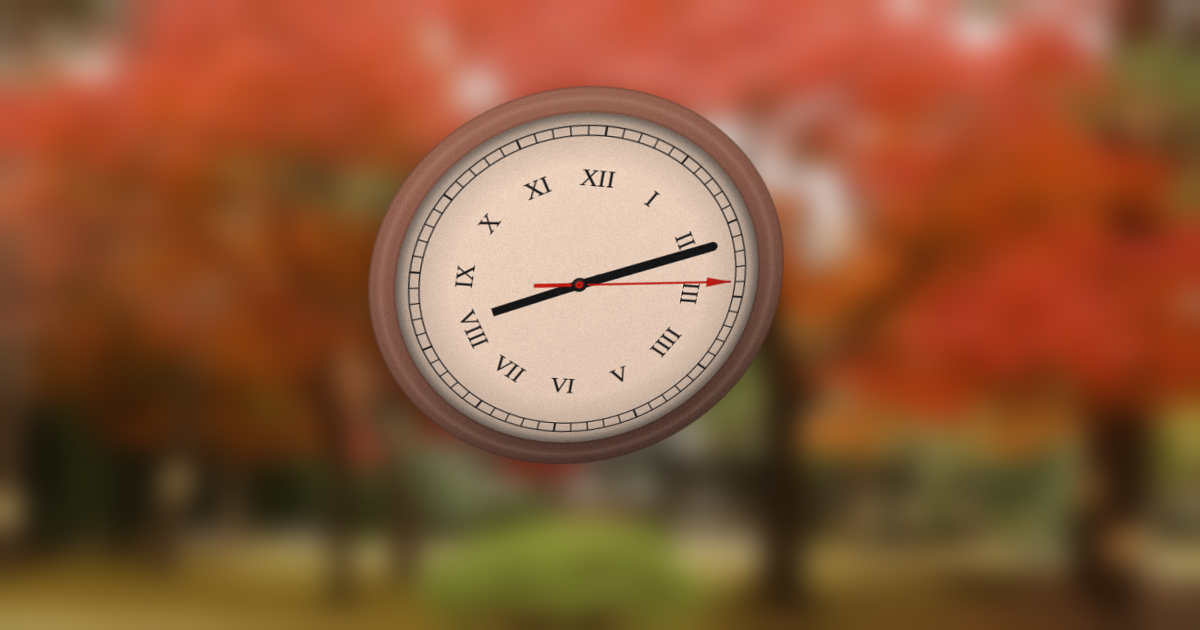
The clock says 8h11m14s
